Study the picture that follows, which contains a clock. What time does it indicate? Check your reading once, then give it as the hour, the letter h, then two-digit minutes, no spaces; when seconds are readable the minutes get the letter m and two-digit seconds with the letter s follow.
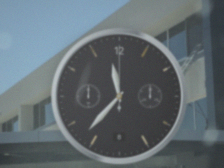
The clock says 11h37
